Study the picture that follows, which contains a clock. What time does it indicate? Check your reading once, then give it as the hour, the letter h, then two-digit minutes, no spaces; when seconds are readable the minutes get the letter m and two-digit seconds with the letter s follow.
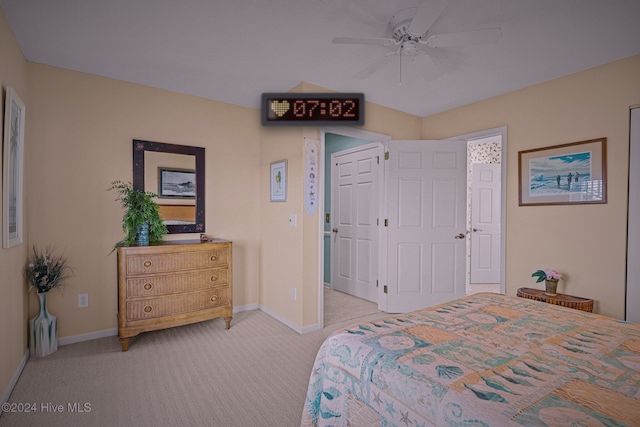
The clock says 7h02
